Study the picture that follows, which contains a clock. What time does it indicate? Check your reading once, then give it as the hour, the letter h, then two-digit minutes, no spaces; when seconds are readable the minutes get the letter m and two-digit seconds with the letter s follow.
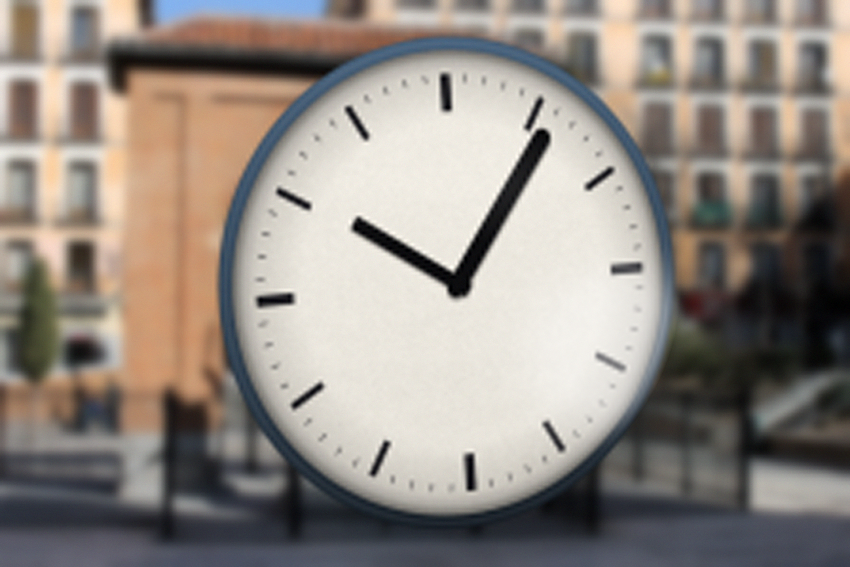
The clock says 10h06
